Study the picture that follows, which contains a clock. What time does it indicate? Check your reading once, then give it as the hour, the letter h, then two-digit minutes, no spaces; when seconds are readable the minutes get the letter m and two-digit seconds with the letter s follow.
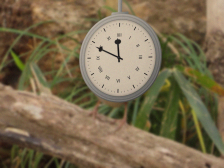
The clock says 11h49
